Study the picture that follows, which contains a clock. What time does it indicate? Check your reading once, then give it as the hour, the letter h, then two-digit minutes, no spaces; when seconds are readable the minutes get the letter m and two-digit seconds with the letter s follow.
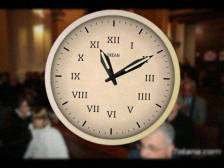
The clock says 11h10
